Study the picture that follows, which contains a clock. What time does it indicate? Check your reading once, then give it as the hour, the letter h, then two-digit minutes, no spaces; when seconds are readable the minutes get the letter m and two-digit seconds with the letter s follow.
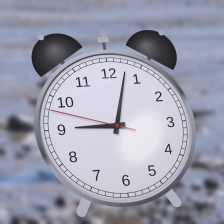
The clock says 9h02m48s
